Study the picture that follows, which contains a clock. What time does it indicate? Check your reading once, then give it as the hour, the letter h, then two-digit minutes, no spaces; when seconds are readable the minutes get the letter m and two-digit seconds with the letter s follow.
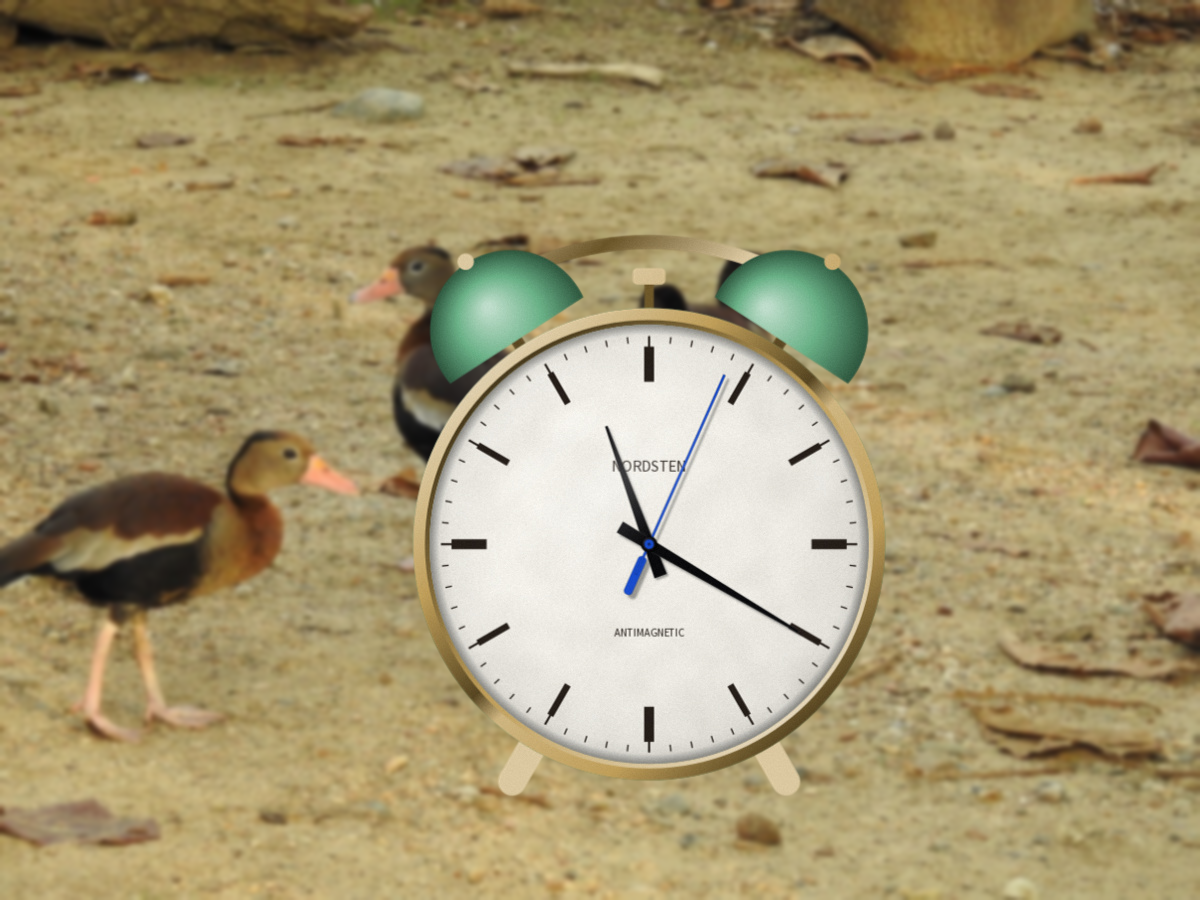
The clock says 11h20m04s
